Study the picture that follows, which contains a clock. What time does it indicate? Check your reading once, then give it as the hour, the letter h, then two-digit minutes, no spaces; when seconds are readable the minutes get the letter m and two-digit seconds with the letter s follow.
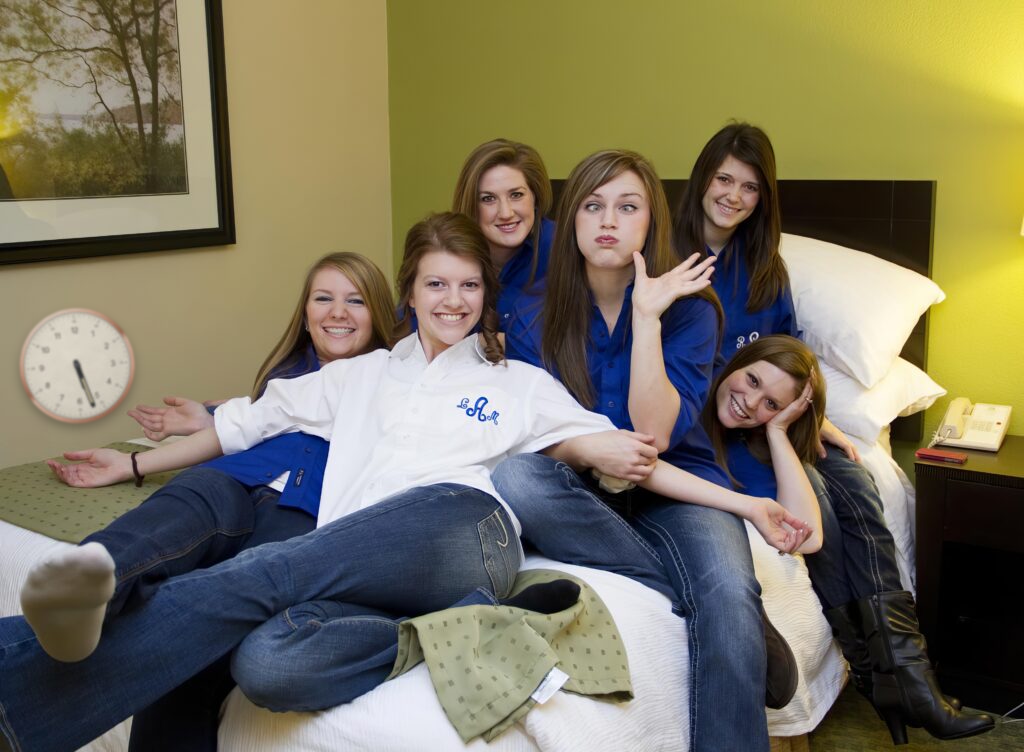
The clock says 5h27
